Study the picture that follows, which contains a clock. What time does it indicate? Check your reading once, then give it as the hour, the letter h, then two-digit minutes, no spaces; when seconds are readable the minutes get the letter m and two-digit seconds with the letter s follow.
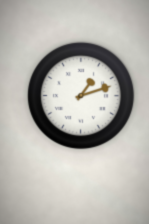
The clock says 1h12
